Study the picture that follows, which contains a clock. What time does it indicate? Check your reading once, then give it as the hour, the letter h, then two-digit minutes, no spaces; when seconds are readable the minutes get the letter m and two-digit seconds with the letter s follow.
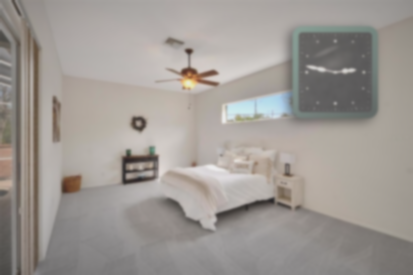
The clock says 2h47
